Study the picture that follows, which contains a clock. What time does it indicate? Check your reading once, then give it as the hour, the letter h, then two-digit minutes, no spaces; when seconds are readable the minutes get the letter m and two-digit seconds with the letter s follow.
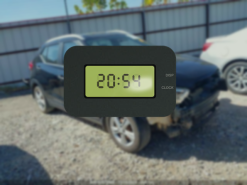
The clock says 20h54
